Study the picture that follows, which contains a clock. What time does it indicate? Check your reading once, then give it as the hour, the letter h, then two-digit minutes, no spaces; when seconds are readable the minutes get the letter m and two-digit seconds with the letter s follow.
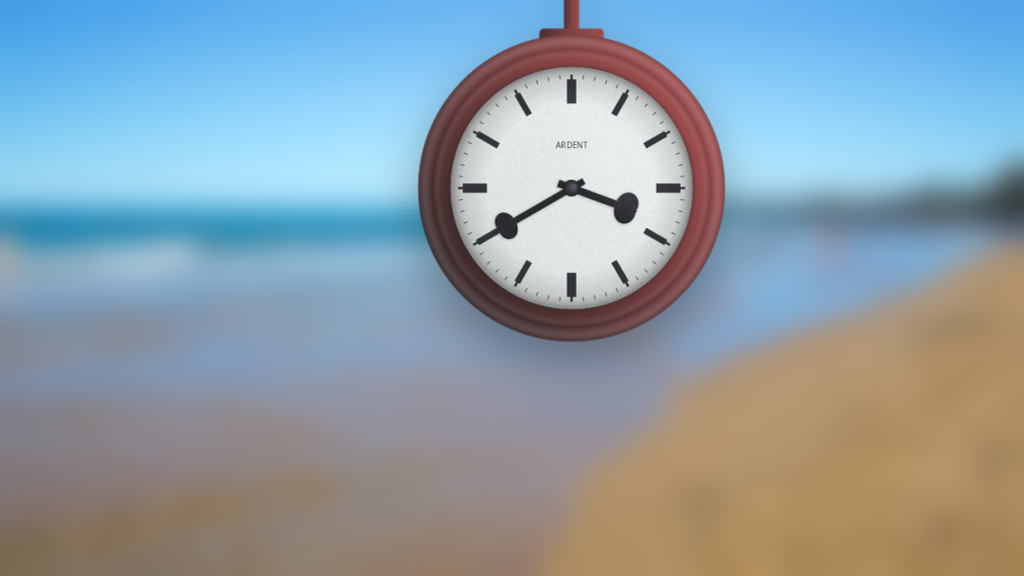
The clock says 3h40
